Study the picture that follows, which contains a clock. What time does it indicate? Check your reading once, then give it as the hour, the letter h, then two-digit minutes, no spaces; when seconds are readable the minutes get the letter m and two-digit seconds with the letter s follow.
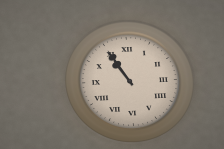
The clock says 10h55
